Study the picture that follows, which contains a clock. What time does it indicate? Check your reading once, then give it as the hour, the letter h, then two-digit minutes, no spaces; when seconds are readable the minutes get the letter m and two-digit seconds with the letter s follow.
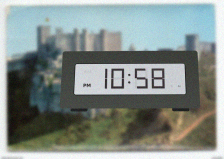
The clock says 10h58
